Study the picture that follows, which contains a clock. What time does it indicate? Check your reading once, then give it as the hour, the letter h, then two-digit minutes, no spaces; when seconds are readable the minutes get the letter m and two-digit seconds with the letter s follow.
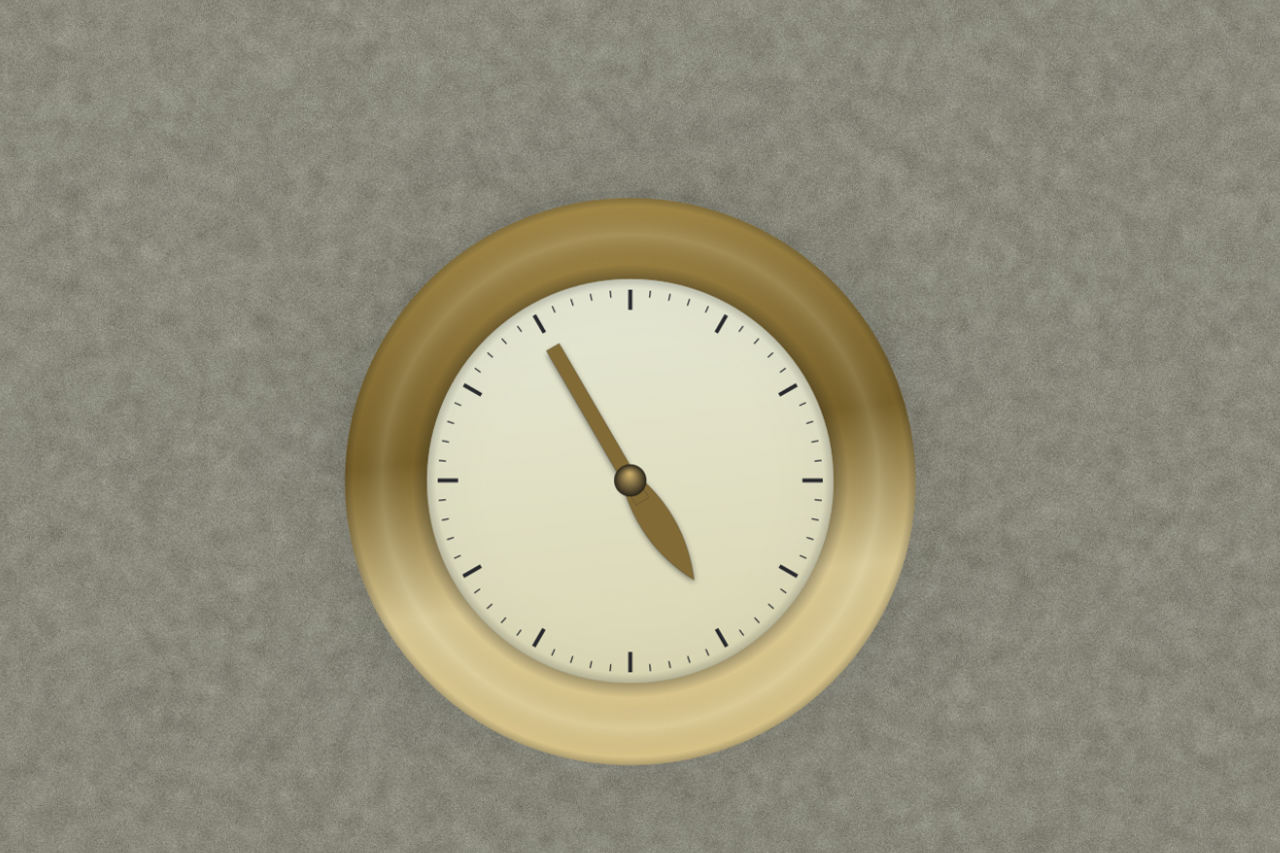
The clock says 4h55
